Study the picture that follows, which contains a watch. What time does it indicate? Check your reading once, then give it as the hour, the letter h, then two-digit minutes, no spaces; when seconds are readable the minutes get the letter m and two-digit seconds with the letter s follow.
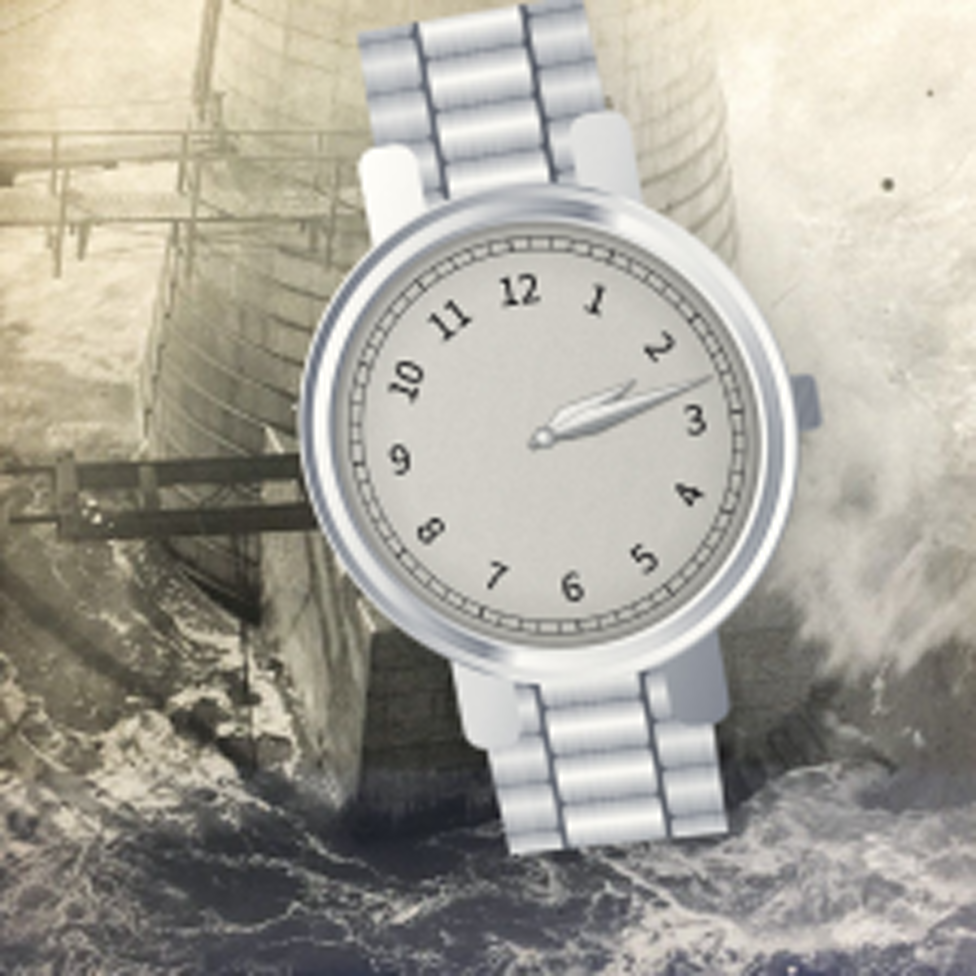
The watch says 2h13
